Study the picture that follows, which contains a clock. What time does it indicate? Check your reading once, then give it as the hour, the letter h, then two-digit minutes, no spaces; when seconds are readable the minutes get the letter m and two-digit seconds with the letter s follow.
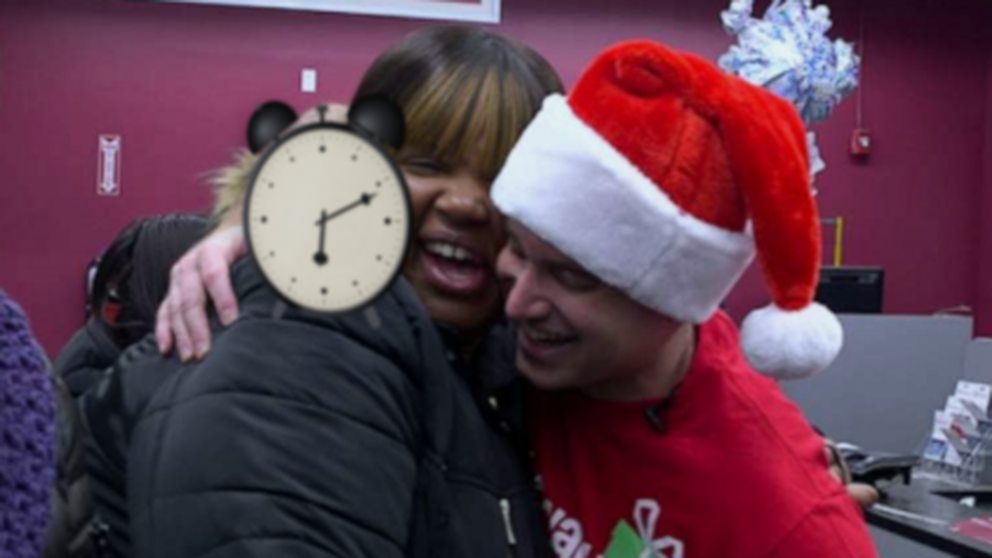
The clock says 6h11
